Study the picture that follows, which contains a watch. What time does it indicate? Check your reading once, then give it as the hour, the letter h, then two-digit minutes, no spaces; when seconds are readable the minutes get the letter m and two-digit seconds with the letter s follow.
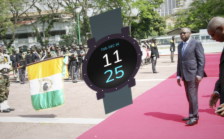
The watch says 11h25
